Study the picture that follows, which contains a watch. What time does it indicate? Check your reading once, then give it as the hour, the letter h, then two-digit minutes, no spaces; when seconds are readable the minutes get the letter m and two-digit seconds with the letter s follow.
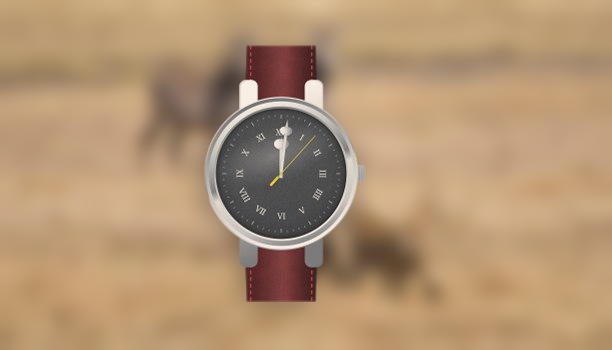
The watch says 12h01m07s
